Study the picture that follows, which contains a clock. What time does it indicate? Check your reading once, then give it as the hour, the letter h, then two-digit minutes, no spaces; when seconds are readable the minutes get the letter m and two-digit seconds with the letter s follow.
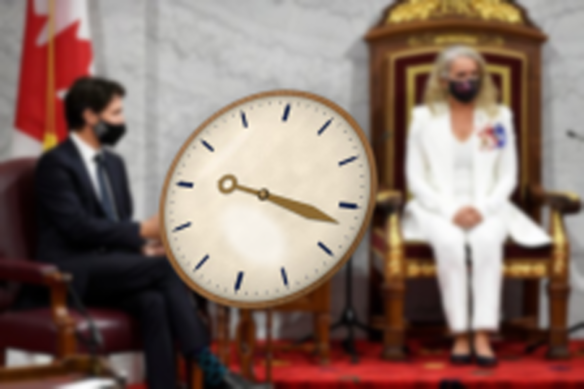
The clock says 9h17
